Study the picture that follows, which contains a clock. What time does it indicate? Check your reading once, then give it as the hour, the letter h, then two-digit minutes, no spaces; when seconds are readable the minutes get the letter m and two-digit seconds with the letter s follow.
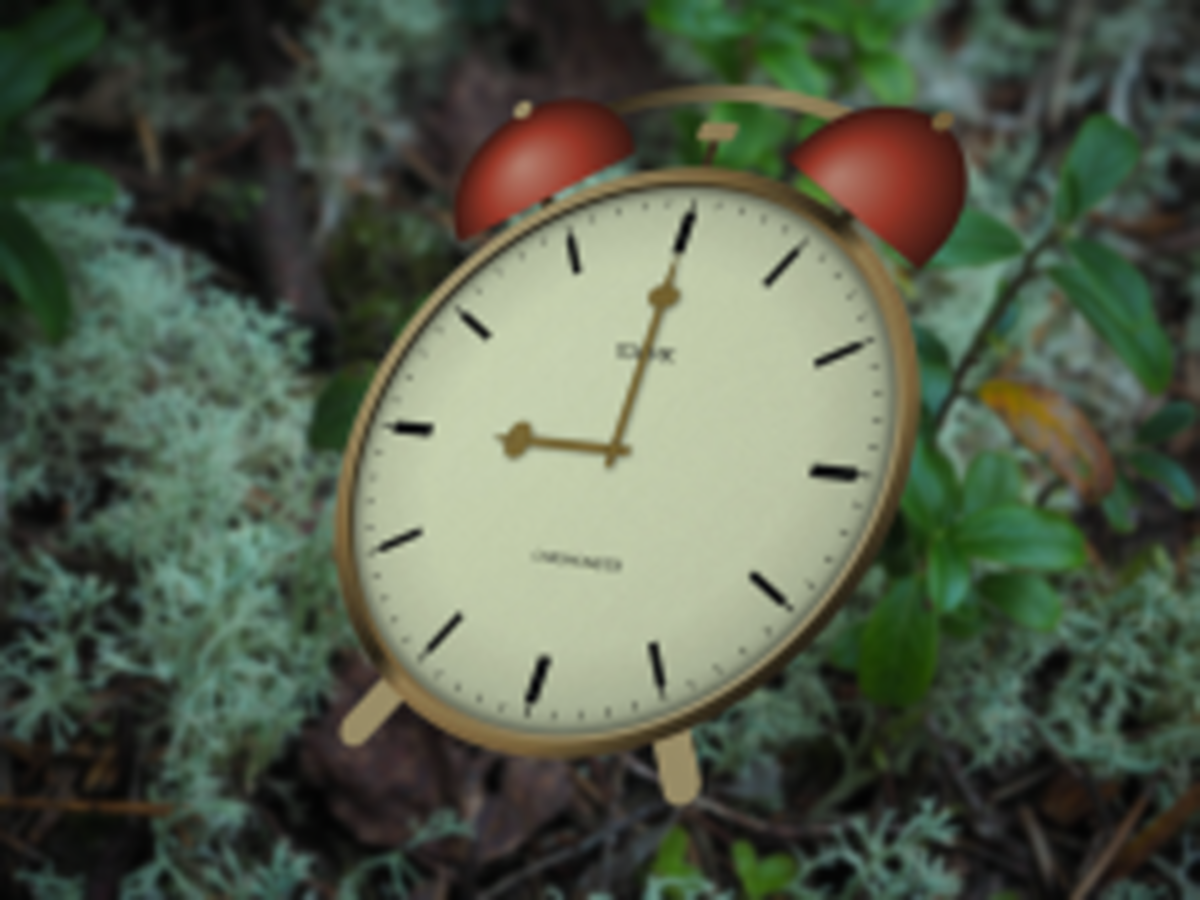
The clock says 9h00
